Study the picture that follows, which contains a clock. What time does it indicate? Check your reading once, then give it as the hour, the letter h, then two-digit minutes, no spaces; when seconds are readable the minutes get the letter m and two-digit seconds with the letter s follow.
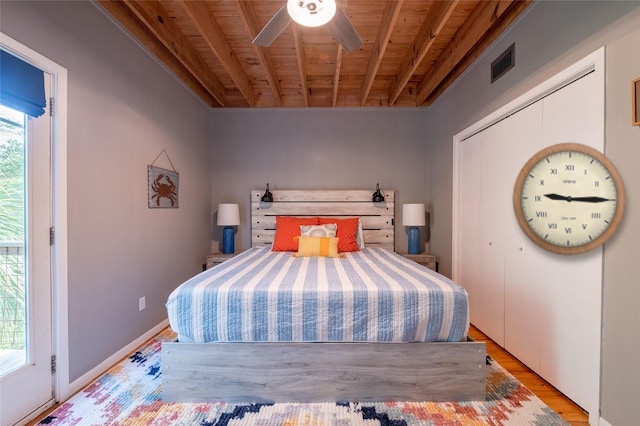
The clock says 9h15
